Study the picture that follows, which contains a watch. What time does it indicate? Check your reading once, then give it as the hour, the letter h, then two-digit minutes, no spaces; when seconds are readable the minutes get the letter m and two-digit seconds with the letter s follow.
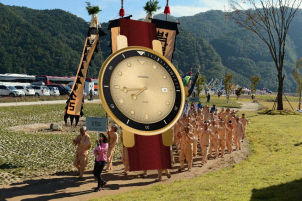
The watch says 7h44
